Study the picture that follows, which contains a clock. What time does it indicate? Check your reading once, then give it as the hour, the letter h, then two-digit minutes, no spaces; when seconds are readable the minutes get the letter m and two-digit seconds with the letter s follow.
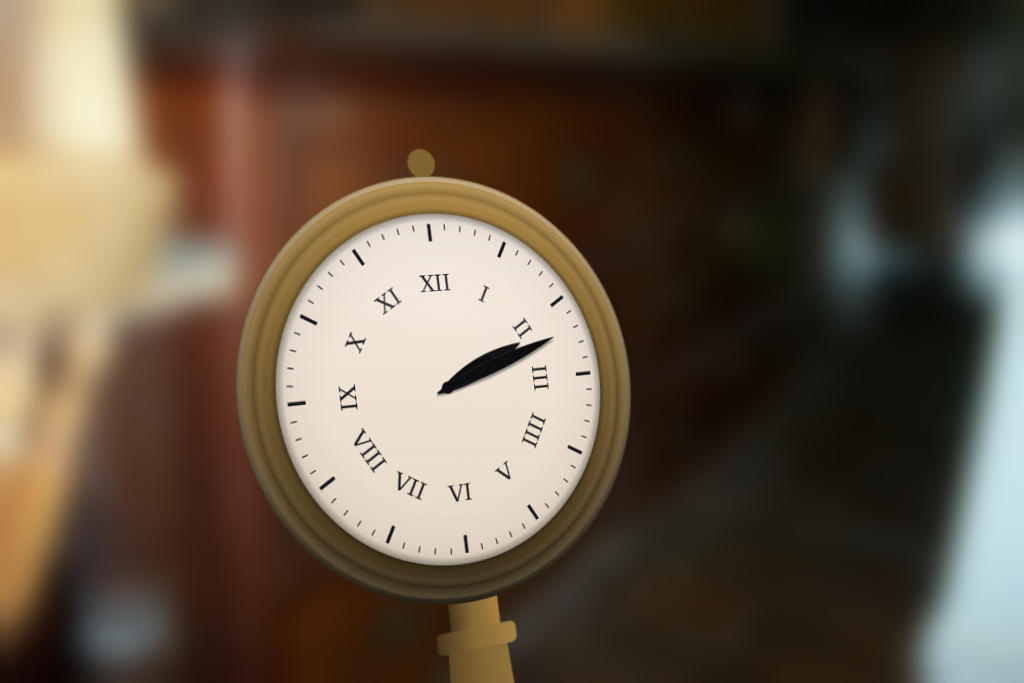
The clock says 2h12
